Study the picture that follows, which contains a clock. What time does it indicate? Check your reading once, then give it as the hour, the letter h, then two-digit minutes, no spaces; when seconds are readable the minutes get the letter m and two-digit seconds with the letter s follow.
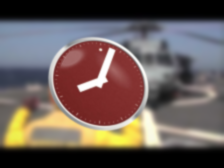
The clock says 8h03
